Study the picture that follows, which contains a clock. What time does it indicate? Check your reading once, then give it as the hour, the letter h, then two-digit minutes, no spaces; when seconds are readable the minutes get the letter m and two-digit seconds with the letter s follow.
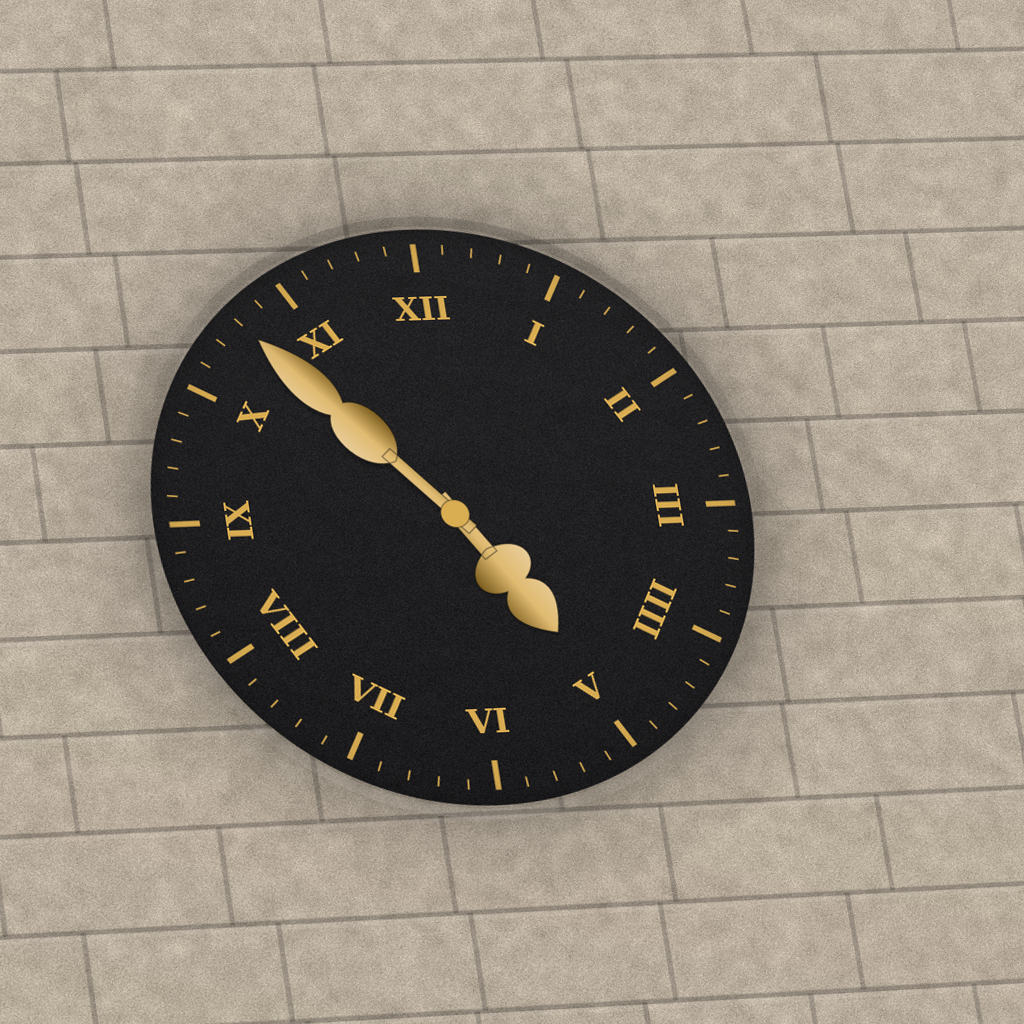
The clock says 4h53
